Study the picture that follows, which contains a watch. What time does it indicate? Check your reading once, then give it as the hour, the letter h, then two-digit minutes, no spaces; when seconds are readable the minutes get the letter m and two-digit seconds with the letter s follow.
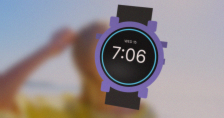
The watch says 7h06
